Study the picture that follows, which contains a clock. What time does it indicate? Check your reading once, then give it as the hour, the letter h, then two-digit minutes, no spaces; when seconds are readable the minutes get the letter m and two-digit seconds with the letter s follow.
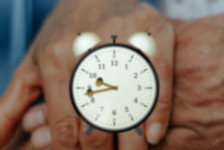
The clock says 9h43
